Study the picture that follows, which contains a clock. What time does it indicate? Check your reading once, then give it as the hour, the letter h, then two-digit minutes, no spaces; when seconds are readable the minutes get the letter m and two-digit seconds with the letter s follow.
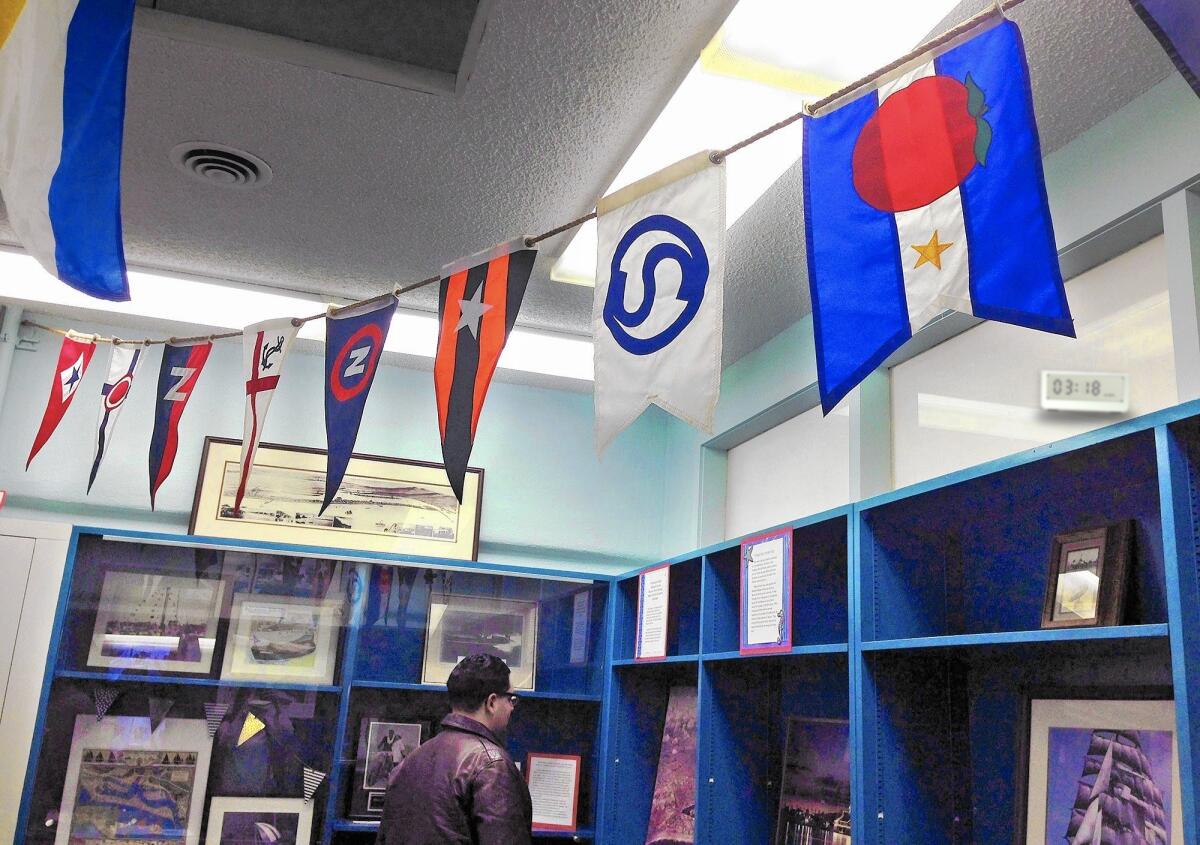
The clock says 3h18
